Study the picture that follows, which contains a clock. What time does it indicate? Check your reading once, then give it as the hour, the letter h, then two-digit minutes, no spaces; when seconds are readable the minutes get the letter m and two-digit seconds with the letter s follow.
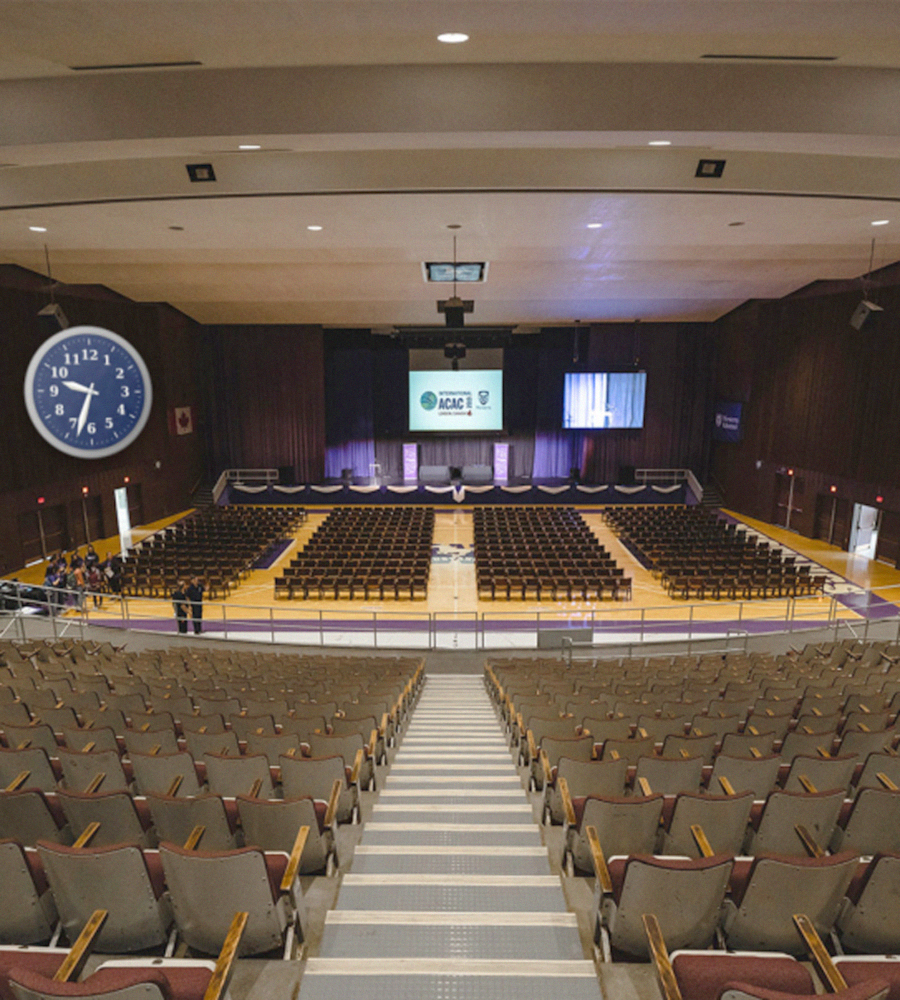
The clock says 9h33
